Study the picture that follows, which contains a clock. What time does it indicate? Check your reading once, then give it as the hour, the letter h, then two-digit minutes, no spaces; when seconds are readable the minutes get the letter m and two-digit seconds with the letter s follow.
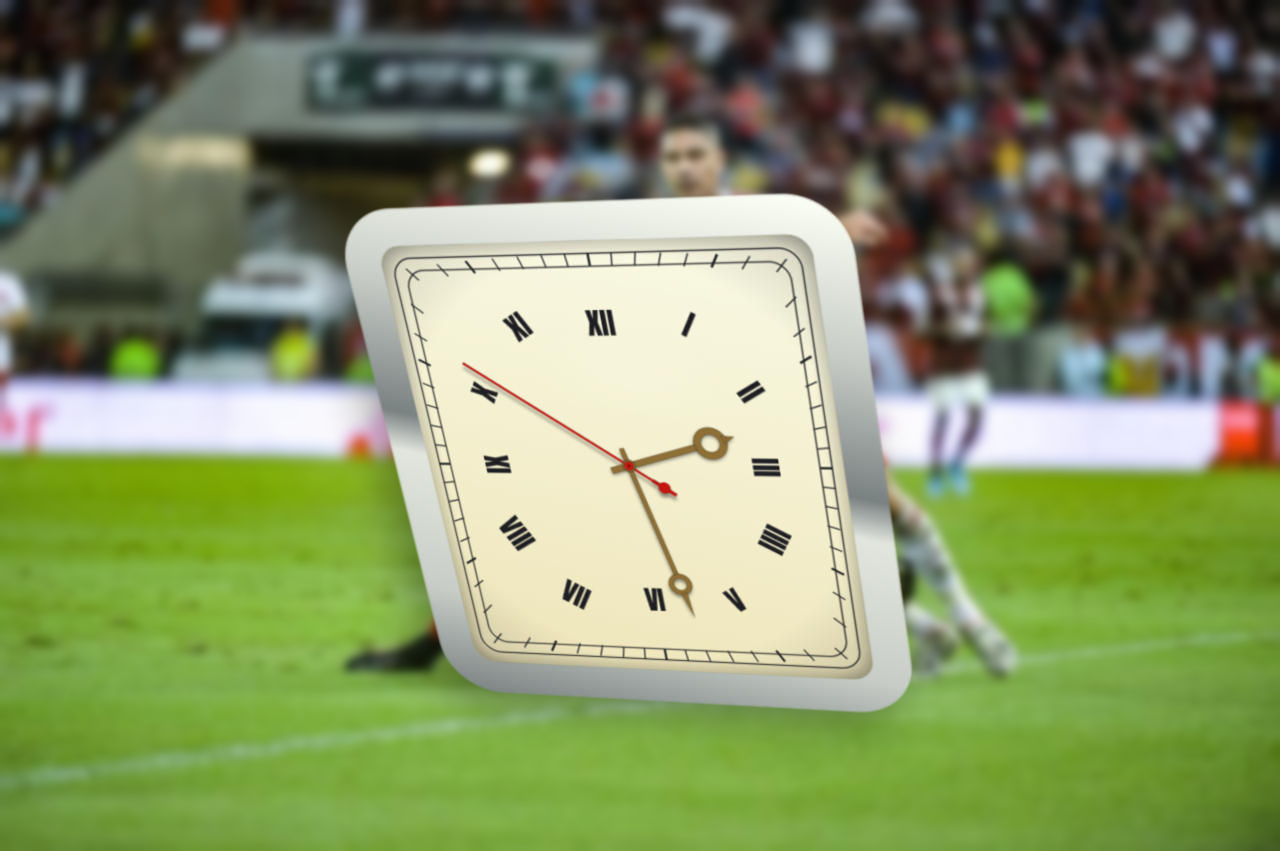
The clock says 2h27m51s
